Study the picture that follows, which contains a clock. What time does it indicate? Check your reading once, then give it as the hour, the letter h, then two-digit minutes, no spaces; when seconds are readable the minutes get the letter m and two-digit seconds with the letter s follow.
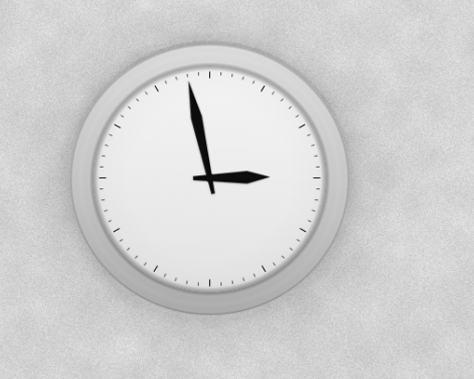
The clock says 2h58
